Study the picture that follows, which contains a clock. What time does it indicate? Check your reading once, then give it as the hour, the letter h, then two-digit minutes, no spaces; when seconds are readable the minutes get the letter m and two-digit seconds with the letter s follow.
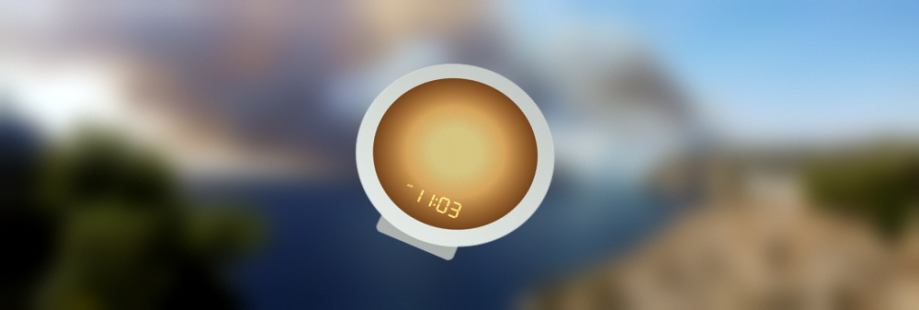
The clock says 11h03
